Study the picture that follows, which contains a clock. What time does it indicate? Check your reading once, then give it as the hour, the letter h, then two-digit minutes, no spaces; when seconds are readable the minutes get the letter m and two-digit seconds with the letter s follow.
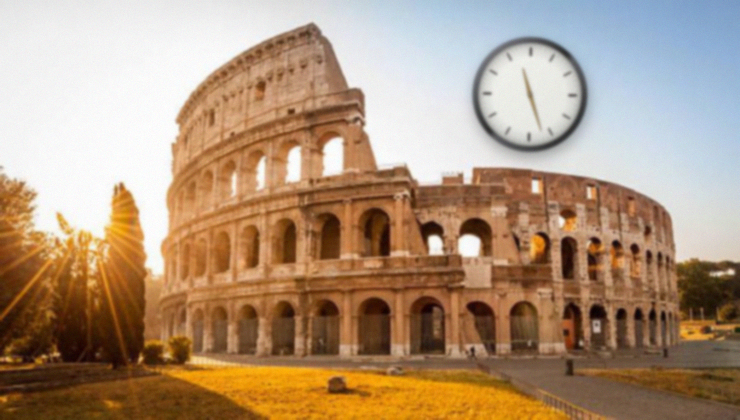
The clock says 11h27
